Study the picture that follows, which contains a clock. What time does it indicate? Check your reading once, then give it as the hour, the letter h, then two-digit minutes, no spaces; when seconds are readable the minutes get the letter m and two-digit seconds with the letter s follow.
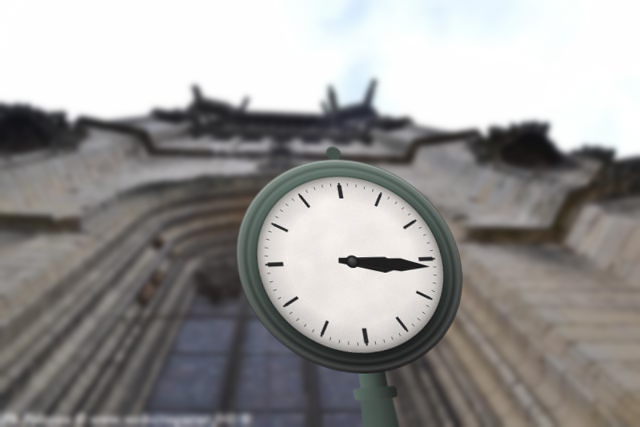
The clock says 3h16
